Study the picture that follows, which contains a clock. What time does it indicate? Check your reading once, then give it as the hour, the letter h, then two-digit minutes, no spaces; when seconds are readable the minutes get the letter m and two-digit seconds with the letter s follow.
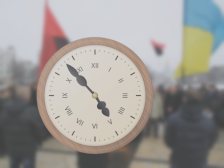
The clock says 4h53
